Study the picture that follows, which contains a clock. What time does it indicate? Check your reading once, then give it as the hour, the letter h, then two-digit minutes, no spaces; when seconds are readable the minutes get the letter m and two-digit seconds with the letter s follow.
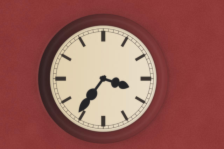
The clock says 3h36
